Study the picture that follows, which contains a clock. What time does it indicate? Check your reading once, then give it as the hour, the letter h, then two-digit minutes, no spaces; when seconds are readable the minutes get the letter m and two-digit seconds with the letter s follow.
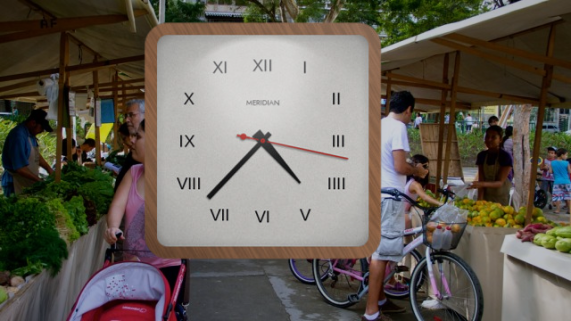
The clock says 4h37m17s
